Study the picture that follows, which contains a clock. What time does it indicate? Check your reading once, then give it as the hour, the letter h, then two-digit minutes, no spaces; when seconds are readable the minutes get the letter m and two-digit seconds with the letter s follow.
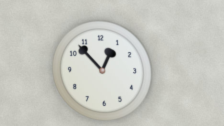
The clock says 12h53
